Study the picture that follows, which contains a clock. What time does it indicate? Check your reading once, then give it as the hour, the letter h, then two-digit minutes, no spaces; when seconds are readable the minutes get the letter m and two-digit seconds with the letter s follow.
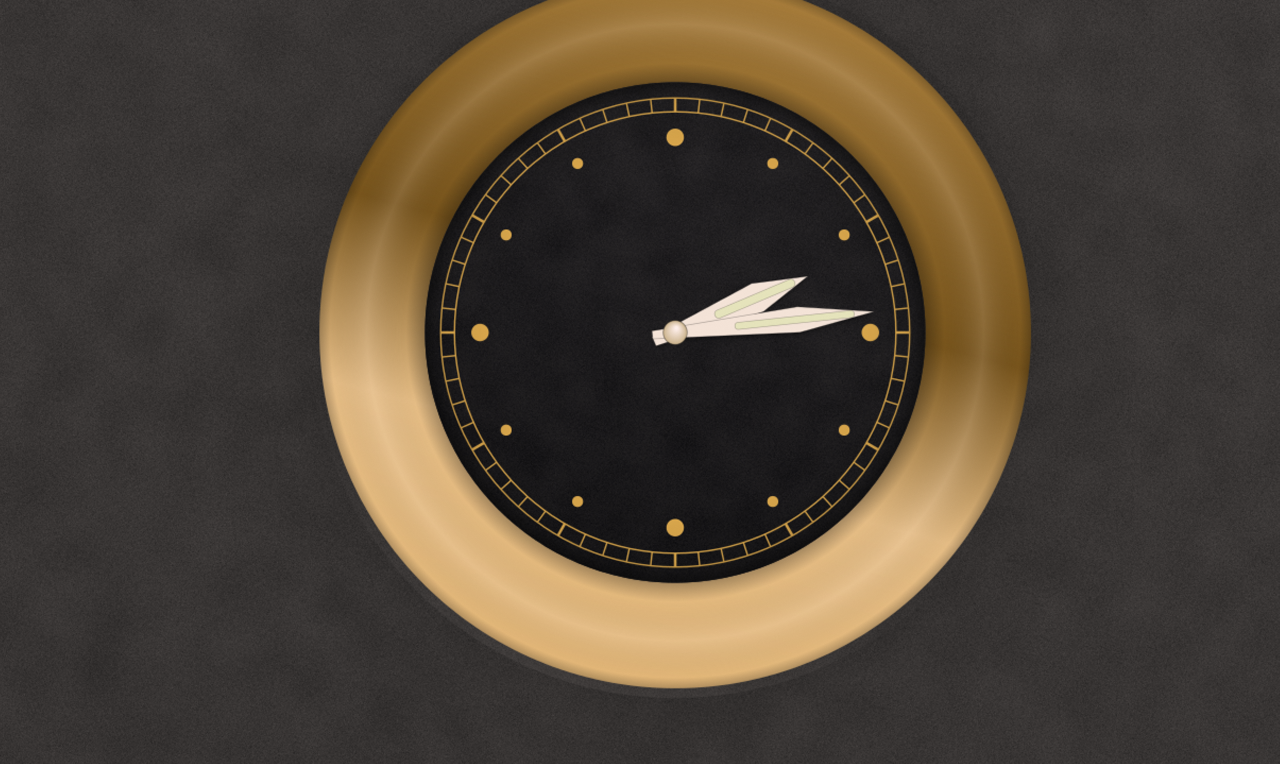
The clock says 2h14
